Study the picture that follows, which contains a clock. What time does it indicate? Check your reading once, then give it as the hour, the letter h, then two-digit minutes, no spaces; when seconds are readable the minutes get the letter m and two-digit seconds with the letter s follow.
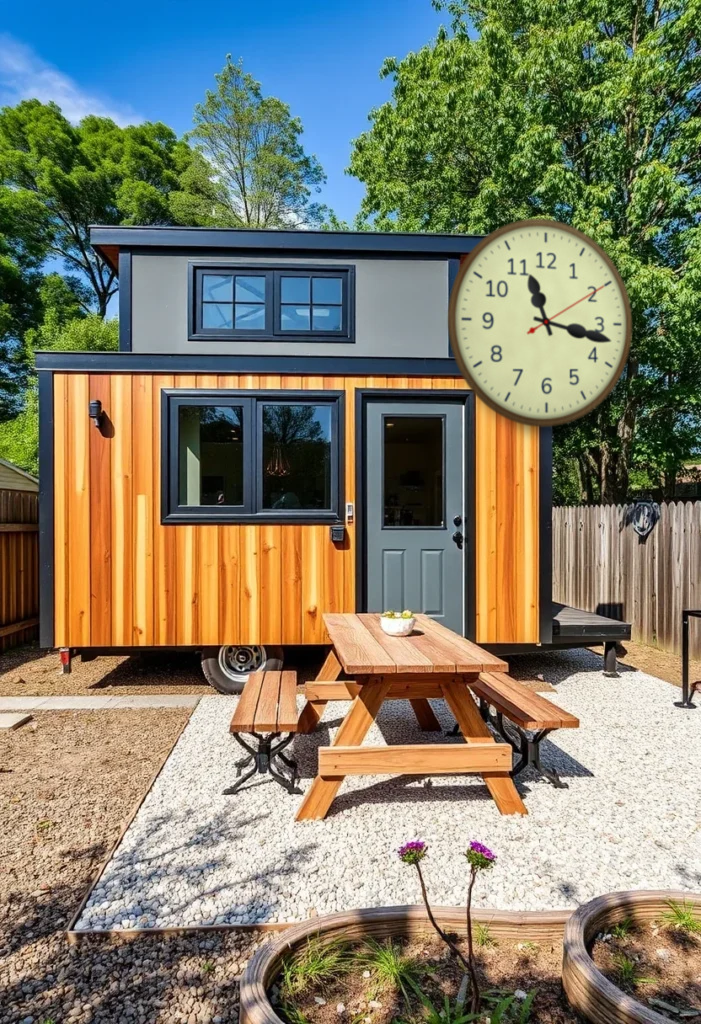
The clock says 11h17m10s
